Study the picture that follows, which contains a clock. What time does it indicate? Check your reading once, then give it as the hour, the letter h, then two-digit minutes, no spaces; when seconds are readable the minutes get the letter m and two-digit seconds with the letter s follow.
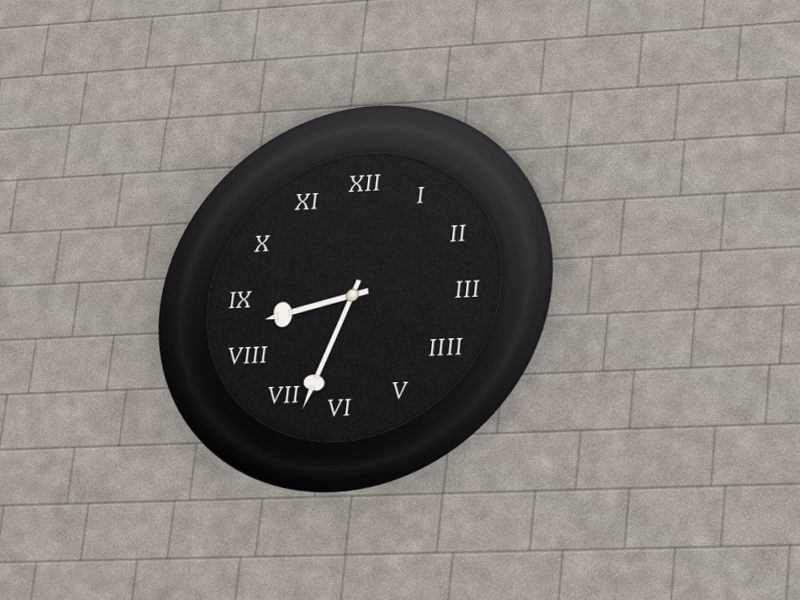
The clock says 8h33
